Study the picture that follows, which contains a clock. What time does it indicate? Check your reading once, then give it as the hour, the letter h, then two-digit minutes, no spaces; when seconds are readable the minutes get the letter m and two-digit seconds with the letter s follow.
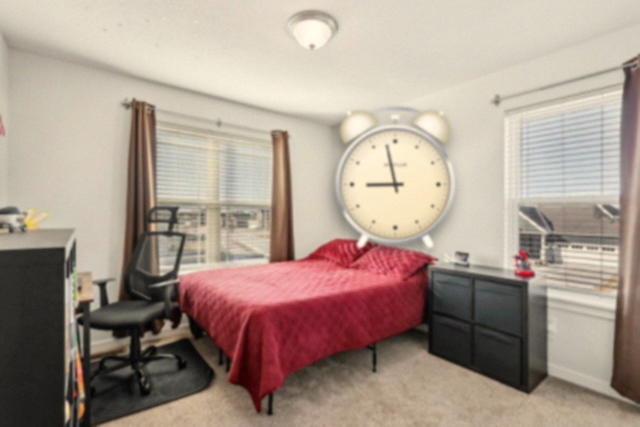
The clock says 8h58
